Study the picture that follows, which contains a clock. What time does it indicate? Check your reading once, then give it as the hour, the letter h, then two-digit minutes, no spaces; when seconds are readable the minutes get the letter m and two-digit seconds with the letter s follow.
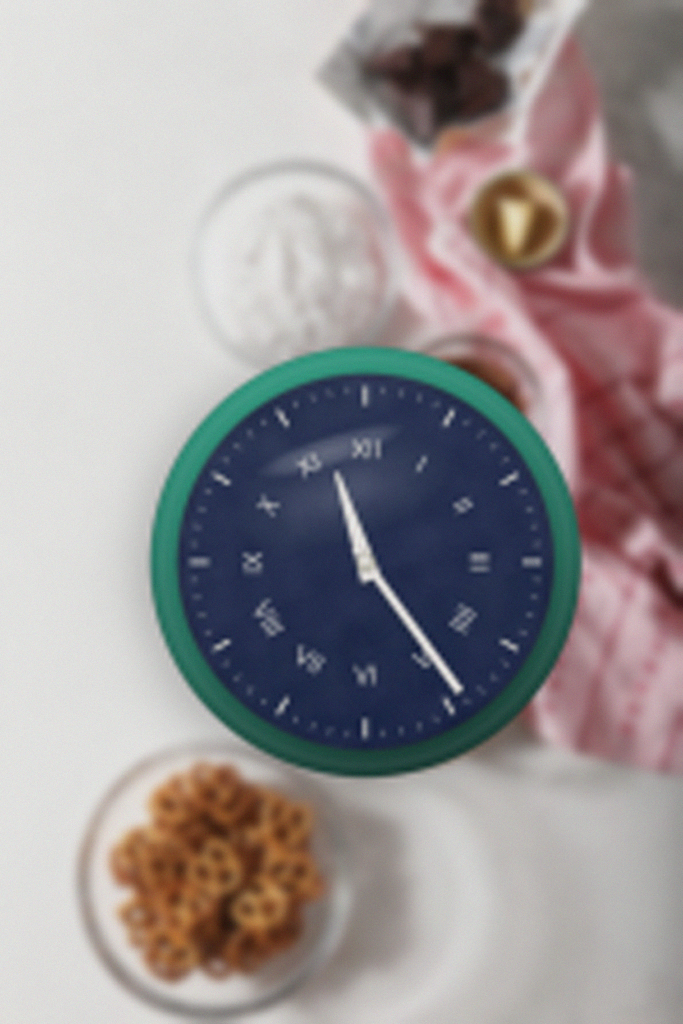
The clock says 11h24
